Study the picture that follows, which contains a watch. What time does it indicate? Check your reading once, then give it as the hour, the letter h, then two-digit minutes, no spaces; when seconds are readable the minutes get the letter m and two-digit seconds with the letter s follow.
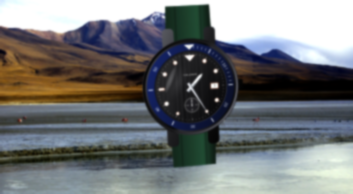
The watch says 1h25
